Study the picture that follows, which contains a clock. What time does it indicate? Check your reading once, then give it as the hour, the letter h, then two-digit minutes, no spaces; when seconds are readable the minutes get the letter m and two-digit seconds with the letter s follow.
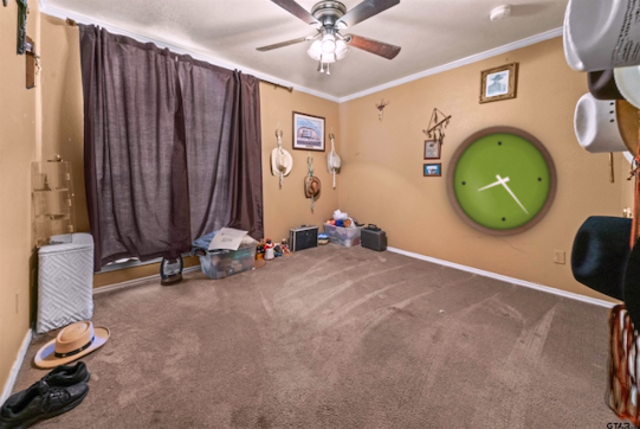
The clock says 8h24
